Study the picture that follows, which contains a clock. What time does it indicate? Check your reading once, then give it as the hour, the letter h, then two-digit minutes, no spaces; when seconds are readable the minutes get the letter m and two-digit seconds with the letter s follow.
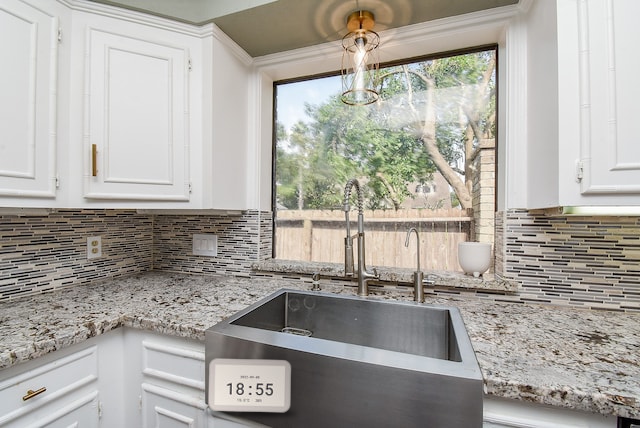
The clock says 18h55
